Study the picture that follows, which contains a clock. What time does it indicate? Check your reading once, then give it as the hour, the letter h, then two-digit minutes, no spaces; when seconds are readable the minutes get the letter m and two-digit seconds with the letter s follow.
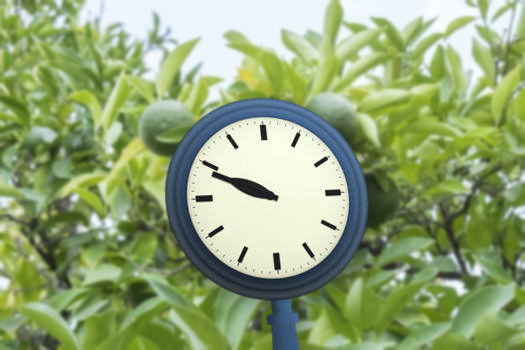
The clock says 9h49
